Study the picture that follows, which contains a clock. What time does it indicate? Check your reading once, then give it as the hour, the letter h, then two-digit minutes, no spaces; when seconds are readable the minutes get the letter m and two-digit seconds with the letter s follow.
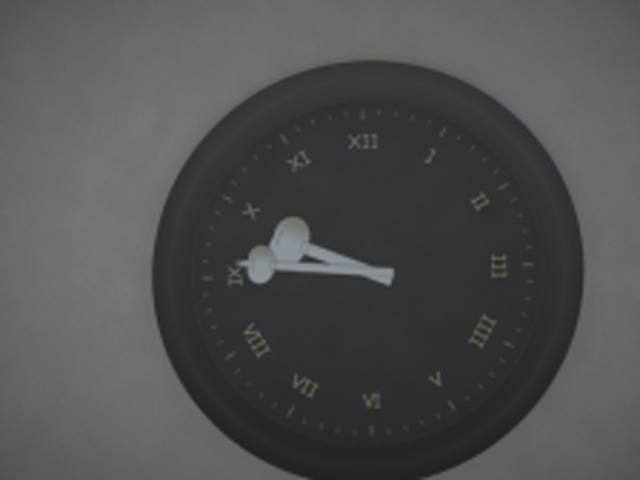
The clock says 9h46
